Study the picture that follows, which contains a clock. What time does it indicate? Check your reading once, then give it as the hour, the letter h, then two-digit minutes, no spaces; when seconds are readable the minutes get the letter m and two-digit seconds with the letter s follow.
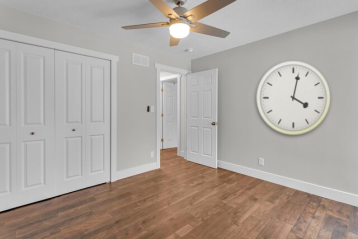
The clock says 4h02
